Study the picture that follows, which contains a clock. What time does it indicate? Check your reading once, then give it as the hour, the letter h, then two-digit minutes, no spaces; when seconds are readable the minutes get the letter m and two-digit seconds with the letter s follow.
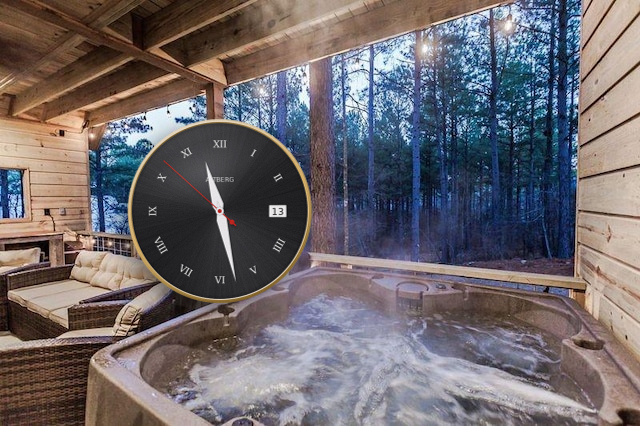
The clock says 11h27m52s
